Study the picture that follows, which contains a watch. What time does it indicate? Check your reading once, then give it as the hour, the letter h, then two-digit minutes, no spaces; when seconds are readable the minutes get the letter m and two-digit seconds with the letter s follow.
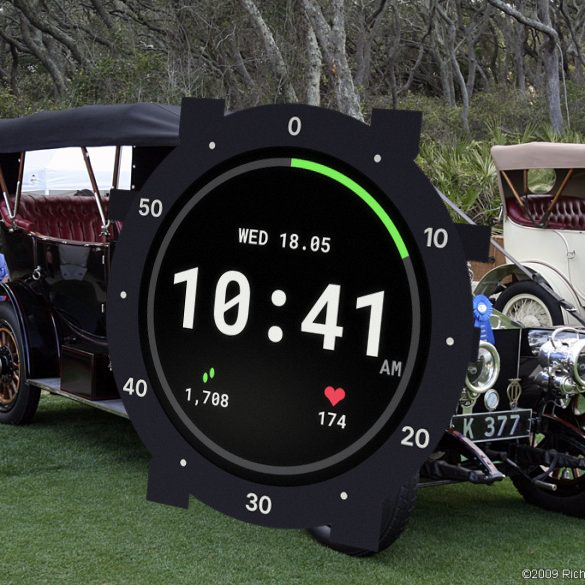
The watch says 10h41
